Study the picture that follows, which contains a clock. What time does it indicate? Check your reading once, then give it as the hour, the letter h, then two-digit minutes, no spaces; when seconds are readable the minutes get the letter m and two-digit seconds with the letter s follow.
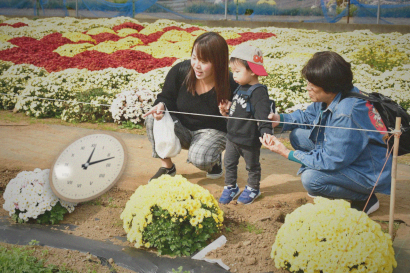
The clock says 12h12
